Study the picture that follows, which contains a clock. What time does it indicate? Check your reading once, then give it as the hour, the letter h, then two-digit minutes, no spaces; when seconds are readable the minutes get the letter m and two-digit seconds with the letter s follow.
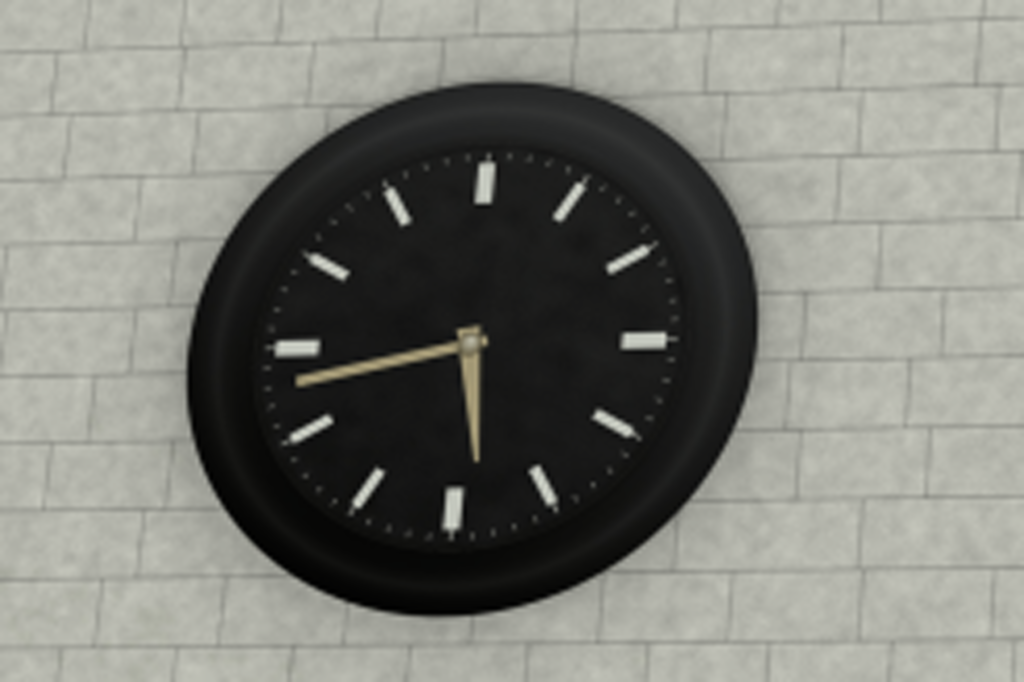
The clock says 5h43
